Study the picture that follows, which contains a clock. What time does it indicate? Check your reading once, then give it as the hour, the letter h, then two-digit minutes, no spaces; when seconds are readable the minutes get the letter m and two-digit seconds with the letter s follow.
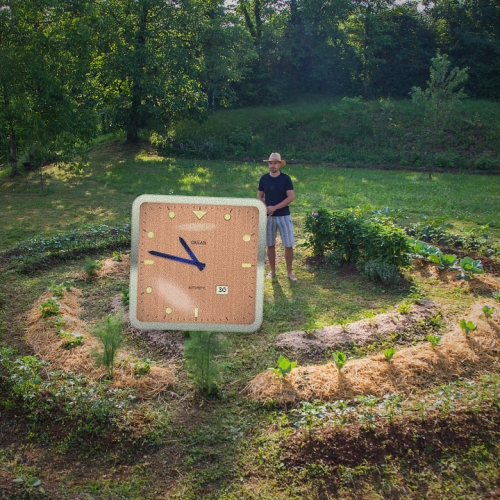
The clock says 10h47
